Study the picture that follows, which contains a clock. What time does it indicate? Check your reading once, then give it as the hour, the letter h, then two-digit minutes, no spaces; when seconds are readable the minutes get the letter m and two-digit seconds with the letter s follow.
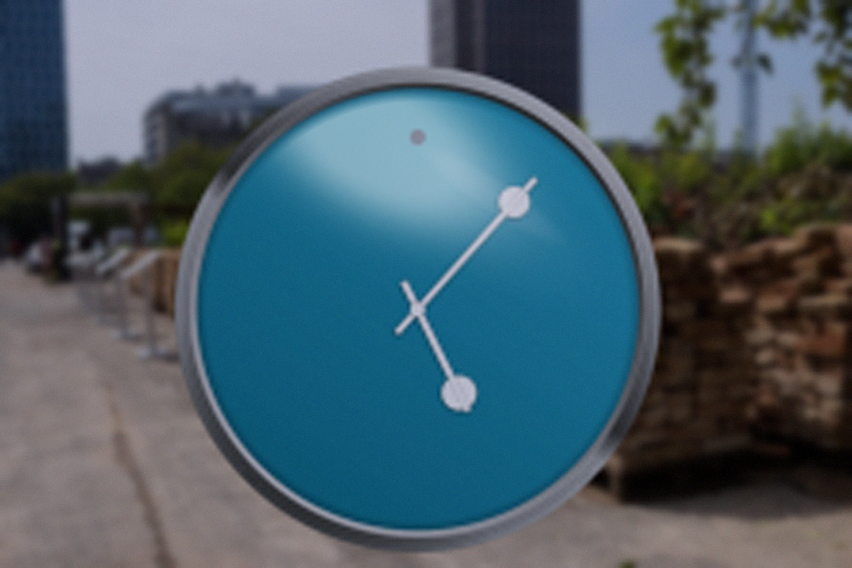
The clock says 5h07
